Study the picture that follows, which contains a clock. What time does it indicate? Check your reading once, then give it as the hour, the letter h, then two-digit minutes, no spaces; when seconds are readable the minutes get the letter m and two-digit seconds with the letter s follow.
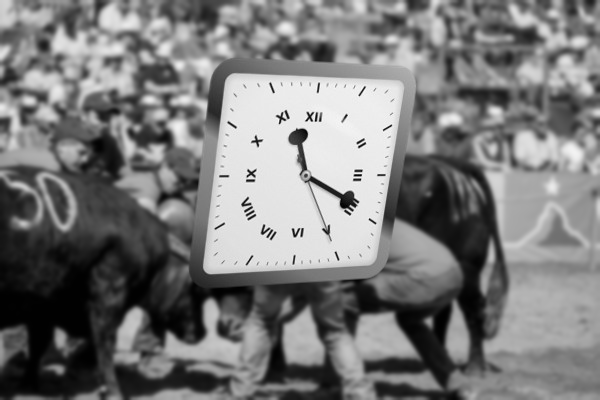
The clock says 11h19m25s
